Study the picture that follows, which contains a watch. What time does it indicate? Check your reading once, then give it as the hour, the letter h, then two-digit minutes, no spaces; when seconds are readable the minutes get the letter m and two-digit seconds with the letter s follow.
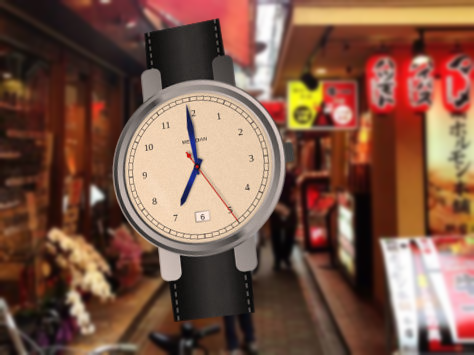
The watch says 6h59m25s
